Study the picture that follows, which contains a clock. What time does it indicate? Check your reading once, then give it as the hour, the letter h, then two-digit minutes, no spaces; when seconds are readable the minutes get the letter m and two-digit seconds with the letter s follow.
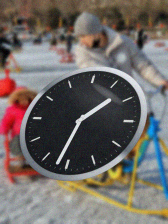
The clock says 1h32
